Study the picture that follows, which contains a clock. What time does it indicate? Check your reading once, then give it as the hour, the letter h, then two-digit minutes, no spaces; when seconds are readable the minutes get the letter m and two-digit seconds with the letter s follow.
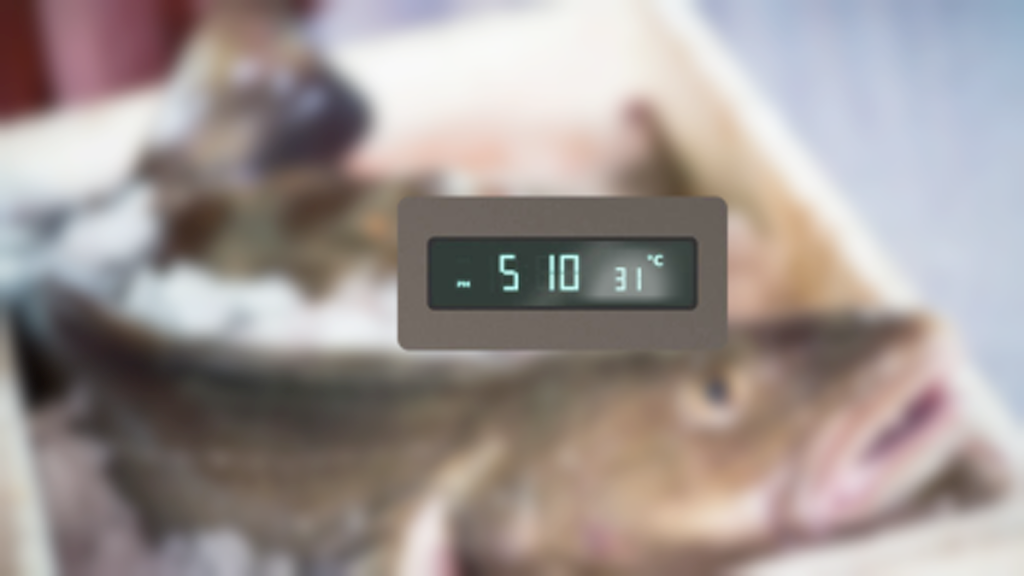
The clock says 5h10
